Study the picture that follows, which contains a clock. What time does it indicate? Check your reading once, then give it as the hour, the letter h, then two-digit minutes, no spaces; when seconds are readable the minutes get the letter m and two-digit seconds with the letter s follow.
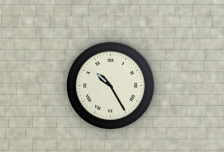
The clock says 10h25
